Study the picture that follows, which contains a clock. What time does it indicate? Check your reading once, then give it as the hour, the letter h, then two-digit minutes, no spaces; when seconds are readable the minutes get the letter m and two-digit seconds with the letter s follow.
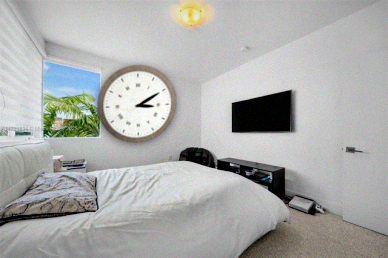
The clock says 3h10
